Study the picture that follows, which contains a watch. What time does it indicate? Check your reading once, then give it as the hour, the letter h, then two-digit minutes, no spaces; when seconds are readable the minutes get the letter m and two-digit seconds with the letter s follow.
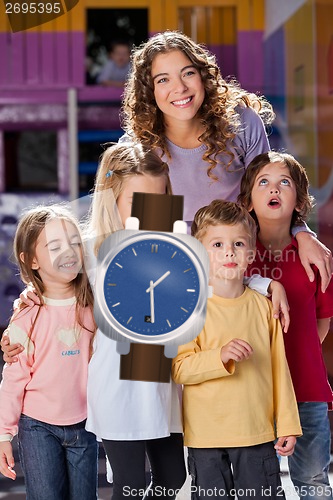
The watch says 1h29
